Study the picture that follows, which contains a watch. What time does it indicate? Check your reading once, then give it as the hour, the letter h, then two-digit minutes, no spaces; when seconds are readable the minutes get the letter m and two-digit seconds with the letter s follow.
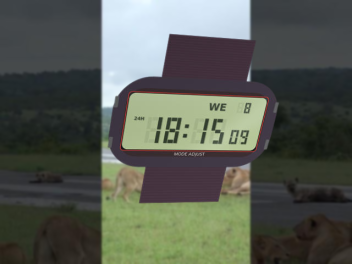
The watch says 18h15m09s
